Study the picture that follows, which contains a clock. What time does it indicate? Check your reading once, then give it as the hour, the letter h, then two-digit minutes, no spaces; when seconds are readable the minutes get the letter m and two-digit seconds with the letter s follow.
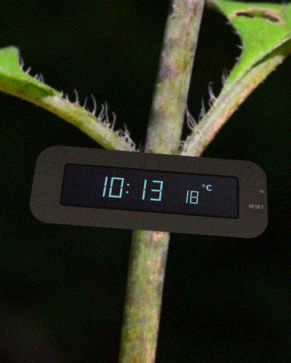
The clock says 10h13
